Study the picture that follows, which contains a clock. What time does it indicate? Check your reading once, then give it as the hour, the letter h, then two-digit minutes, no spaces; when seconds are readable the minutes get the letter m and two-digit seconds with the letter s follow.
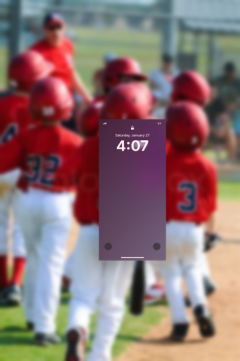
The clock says 4h07
